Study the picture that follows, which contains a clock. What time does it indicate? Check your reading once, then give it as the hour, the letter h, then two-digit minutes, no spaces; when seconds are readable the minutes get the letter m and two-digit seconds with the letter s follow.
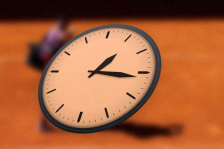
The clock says 1h16
